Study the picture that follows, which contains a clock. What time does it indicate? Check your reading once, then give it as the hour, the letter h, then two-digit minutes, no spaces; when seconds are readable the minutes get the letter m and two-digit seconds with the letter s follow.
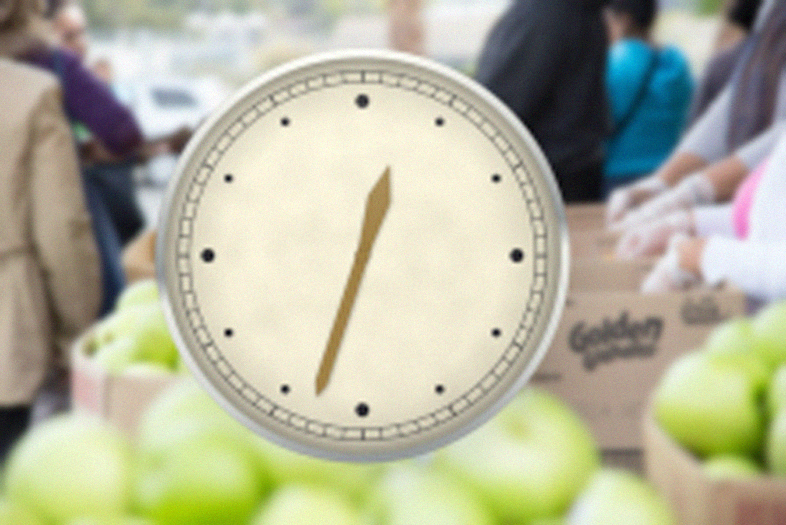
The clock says 12h33
